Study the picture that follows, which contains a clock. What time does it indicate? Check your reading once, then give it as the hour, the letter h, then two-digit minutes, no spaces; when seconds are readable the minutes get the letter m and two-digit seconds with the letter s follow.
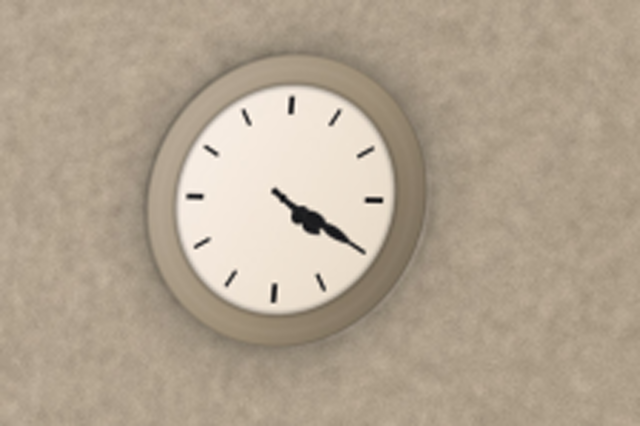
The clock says 4h20
